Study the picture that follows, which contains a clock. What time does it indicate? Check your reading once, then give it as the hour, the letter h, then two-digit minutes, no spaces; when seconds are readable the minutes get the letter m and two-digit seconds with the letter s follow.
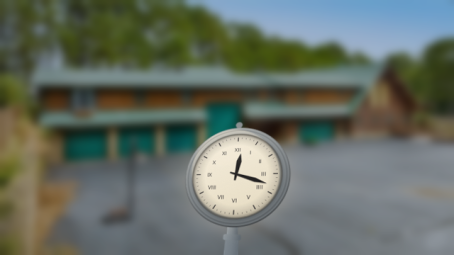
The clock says 12h18
